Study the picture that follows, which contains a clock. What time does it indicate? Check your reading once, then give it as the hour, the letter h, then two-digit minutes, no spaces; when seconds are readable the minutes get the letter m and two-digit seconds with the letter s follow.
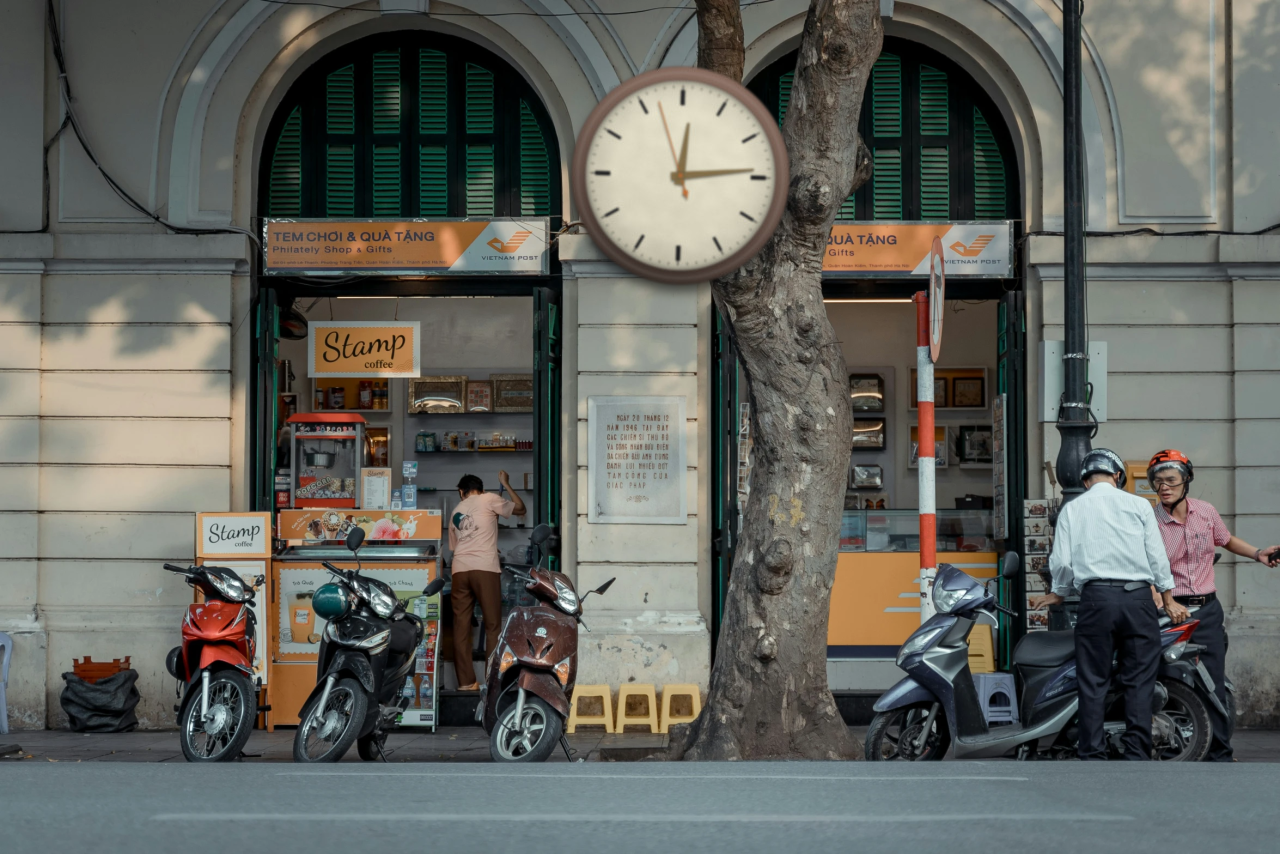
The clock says 12h13m57s
